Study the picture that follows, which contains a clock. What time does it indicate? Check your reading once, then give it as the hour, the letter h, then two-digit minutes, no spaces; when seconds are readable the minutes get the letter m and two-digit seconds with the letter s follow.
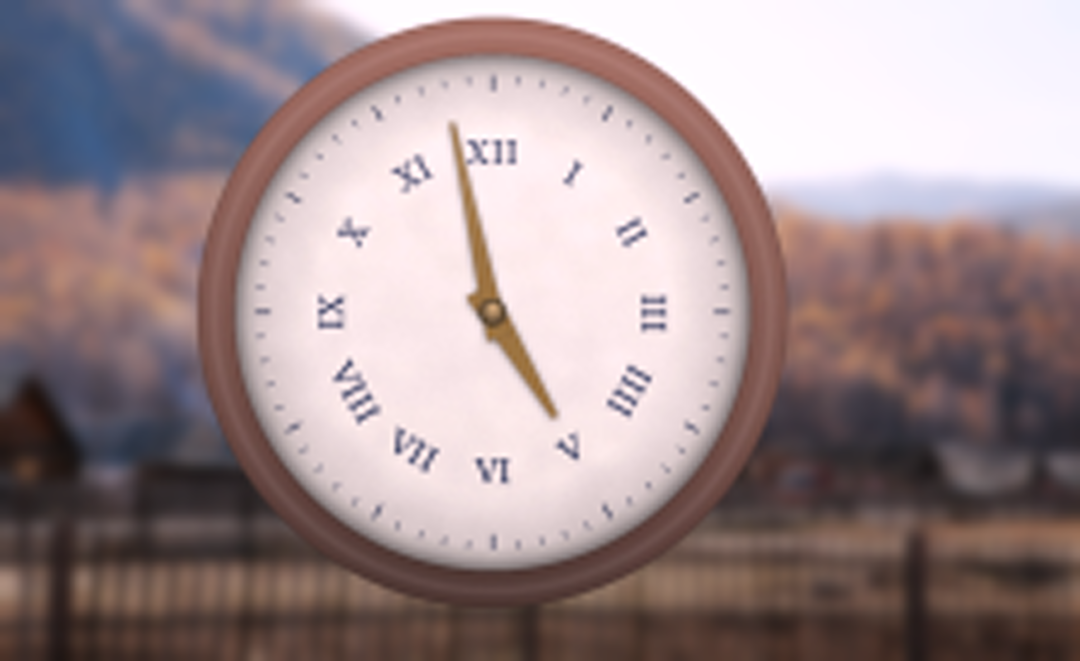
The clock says 4h58
